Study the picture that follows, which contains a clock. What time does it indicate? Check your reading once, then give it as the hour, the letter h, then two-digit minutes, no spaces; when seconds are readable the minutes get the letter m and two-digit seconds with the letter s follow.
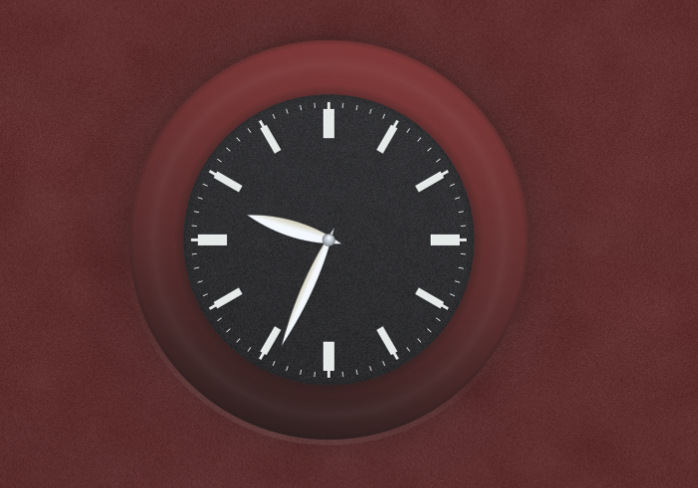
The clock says 9h34
